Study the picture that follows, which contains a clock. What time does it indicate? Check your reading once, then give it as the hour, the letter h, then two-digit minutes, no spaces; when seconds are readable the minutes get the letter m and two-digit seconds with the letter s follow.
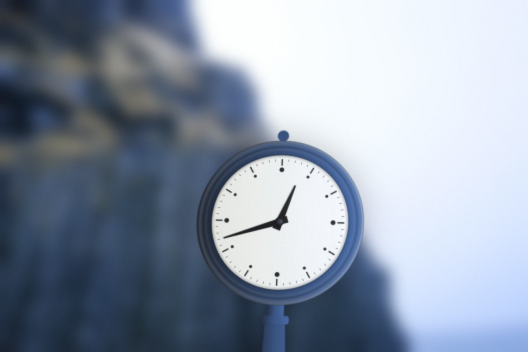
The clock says 12h42
